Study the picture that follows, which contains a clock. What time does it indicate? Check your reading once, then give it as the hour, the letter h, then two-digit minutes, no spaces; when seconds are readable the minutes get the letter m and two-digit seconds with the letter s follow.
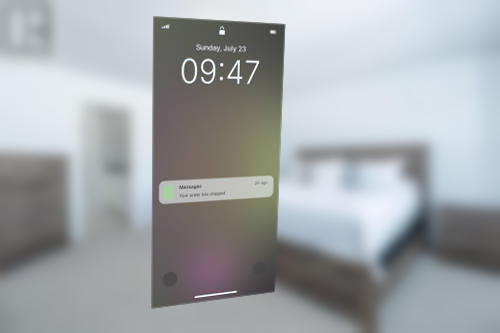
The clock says 9h47
